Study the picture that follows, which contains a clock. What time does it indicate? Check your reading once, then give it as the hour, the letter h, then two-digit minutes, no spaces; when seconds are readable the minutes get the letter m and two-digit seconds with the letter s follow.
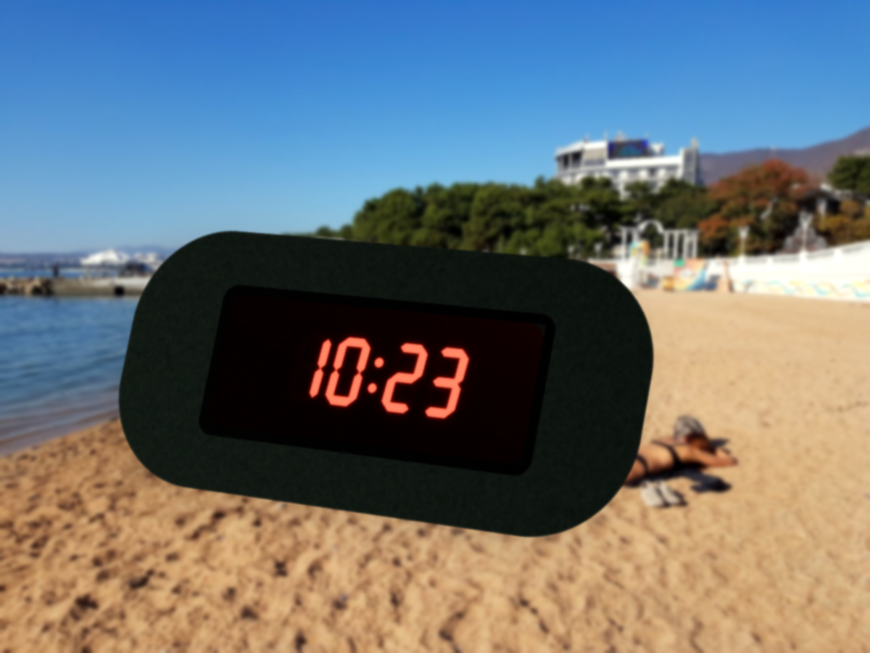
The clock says 10h23
